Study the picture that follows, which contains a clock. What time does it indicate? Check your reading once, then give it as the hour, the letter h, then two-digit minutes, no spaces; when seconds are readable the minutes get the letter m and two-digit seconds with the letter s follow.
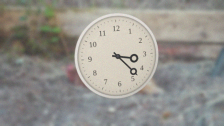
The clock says 3h23
